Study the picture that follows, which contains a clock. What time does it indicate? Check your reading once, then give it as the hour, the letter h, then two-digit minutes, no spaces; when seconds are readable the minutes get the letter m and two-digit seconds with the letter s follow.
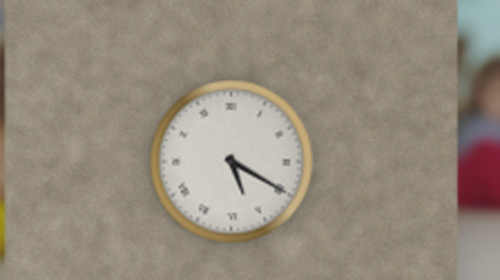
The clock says 5h20
